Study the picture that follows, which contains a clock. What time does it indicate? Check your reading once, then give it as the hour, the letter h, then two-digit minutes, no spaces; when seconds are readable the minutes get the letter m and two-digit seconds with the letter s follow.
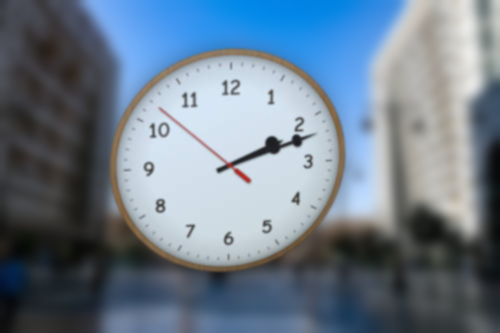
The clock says 2h11m52s
